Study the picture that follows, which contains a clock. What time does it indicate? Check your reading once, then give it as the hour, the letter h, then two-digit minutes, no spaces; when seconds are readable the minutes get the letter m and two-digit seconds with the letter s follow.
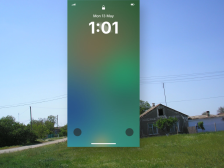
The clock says 1h01
